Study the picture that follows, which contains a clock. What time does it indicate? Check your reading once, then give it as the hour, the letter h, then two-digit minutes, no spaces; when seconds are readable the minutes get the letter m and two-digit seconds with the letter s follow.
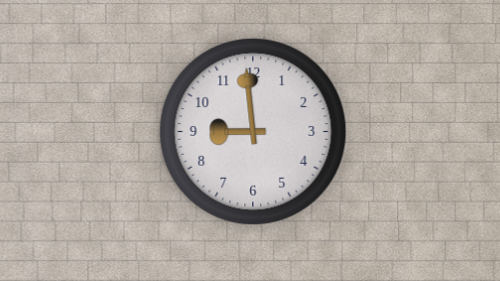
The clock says 8h59
